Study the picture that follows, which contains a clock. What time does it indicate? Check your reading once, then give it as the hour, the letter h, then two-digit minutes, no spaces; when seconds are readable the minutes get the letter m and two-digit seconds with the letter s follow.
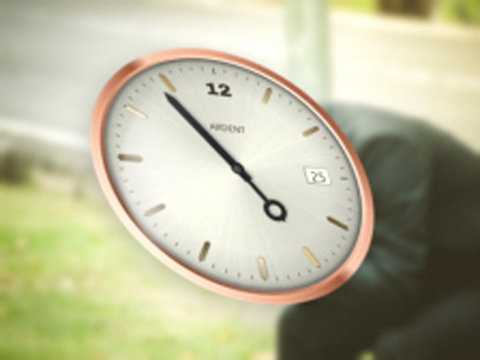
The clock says 4h54
